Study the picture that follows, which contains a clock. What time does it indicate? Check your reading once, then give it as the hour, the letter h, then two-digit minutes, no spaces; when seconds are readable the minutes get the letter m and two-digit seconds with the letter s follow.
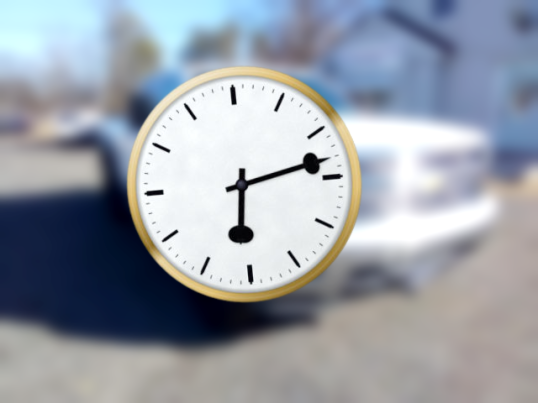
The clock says 6h13
